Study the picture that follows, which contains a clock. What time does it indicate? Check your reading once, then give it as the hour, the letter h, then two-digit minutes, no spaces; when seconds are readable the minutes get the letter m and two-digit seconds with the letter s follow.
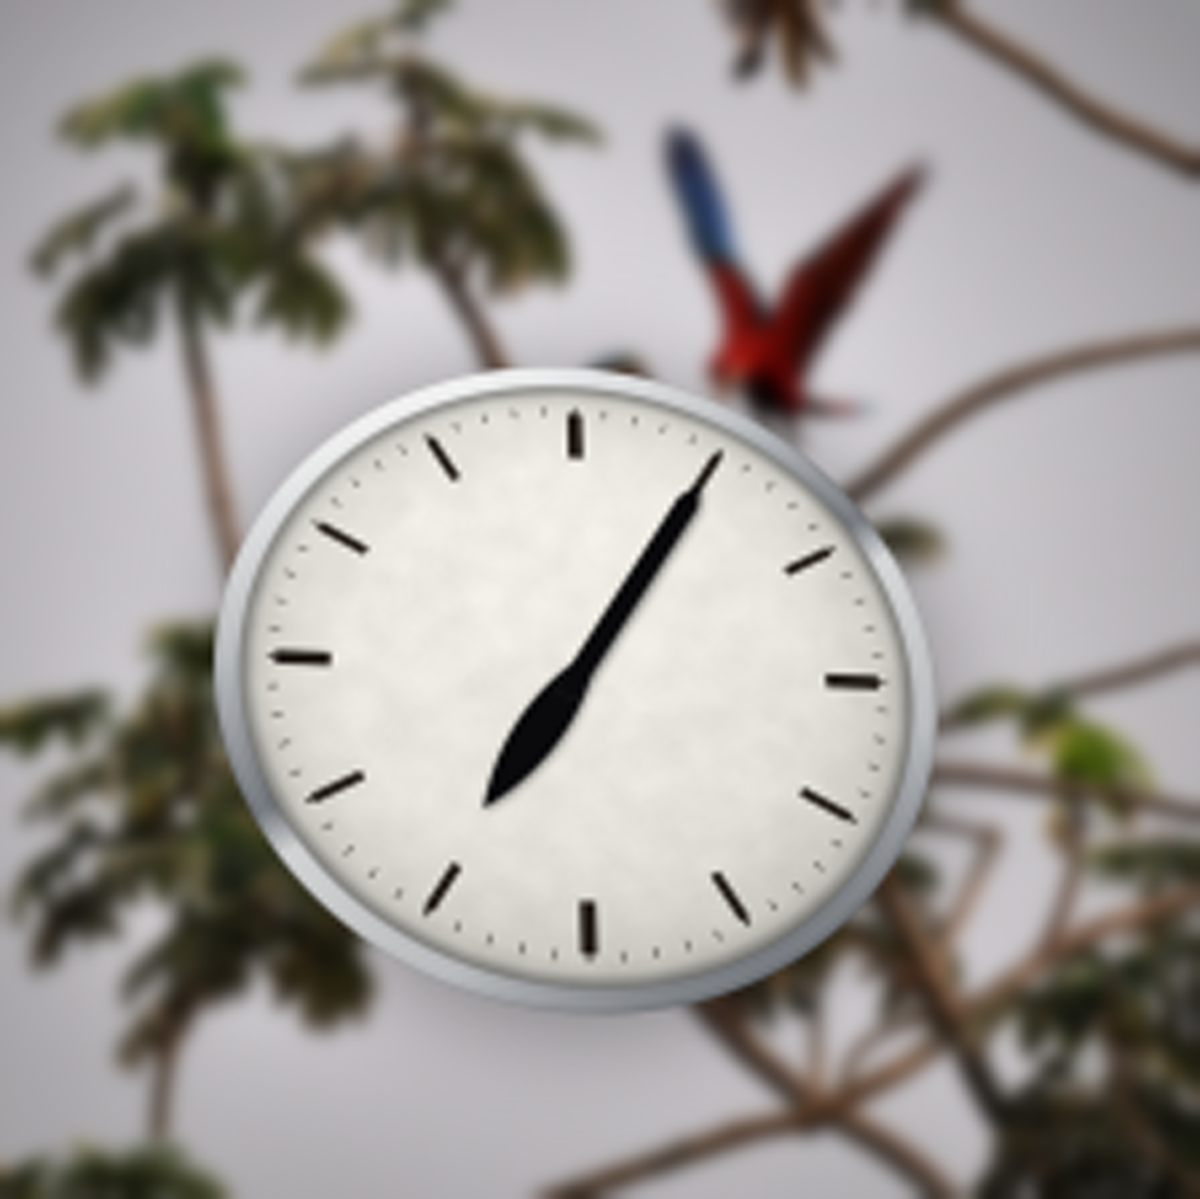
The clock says 7h05
